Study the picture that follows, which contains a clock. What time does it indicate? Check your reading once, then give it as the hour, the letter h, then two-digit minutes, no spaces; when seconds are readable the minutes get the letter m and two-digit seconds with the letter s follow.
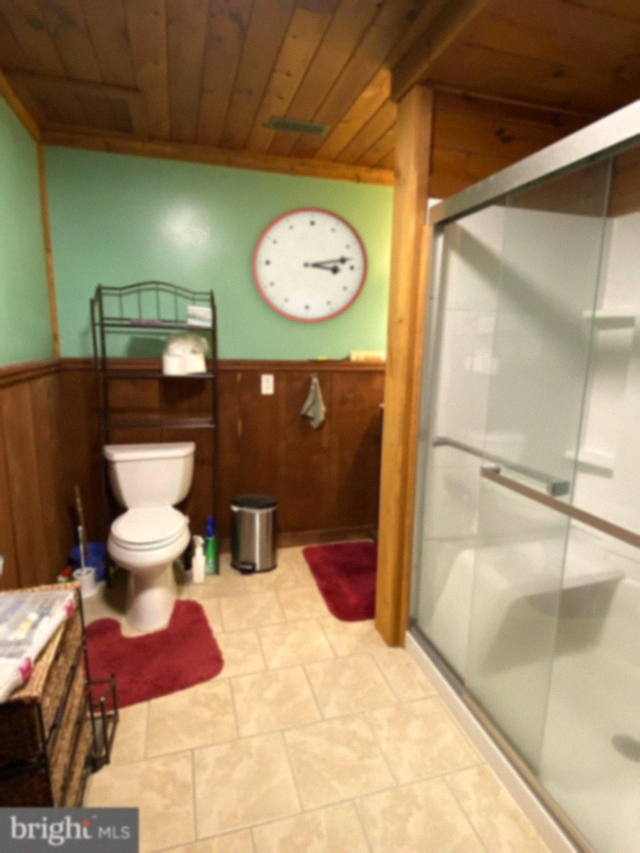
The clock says 3h13
